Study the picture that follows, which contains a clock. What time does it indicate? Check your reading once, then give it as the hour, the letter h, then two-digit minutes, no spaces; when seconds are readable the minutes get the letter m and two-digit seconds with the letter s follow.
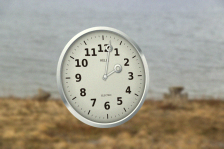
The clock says 2h02
